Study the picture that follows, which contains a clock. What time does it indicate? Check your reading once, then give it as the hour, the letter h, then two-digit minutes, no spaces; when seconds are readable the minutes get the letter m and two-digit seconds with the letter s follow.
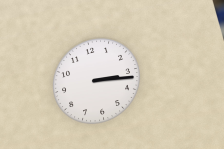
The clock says 3h17
